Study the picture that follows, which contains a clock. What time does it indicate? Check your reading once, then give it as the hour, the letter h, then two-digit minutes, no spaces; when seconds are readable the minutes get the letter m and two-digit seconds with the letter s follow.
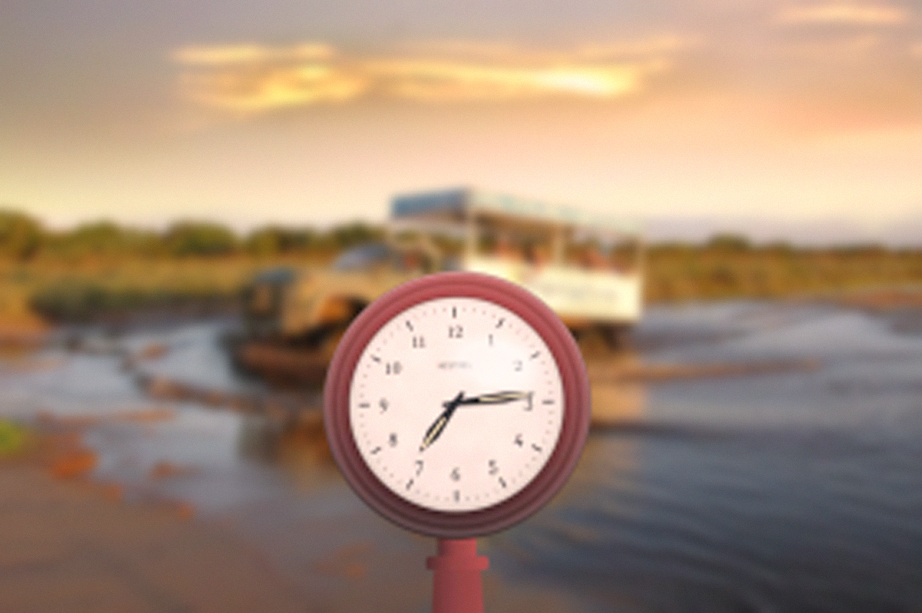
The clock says 7h14
